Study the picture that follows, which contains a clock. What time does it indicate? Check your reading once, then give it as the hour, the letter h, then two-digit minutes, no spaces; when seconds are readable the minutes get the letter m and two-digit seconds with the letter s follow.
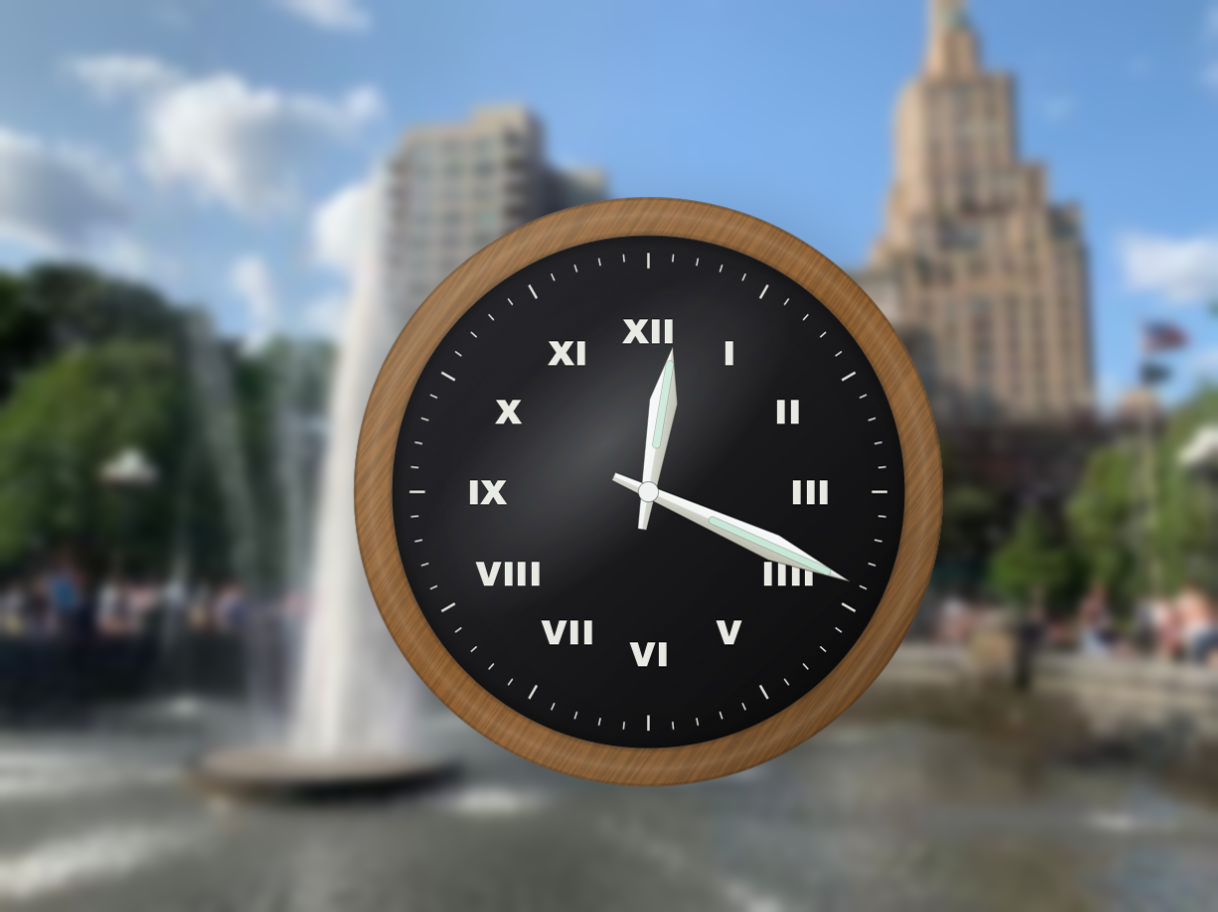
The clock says 12h19
